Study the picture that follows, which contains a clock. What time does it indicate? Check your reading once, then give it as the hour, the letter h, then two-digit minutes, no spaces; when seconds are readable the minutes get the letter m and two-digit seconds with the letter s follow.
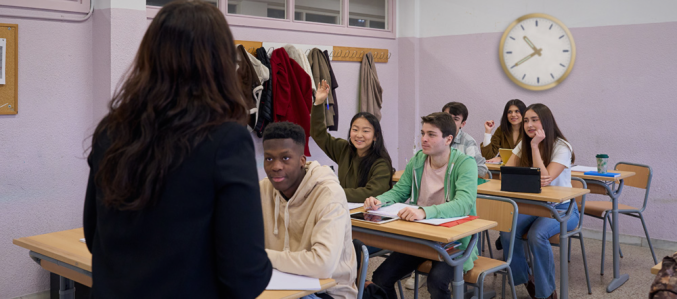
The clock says 10h40
